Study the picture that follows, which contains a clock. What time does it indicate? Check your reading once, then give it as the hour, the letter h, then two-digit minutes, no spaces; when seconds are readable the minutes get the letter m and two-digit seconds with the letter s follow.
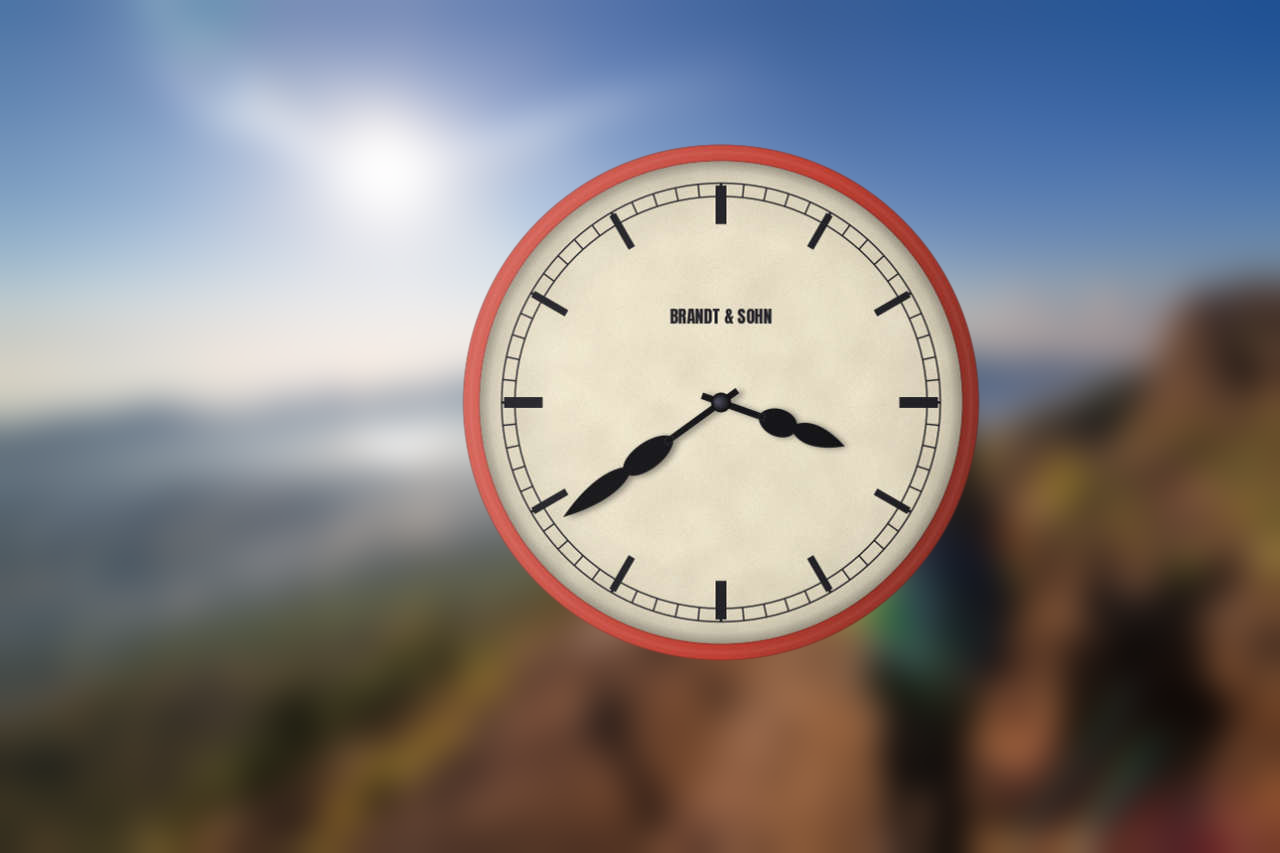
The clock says 3h39
